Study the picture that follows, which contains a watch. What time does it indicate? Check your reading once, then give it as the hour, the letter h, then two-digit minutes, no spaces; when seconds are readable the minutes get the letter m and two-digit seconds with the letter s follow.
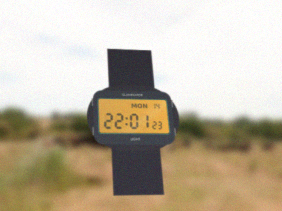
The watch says 22h01
